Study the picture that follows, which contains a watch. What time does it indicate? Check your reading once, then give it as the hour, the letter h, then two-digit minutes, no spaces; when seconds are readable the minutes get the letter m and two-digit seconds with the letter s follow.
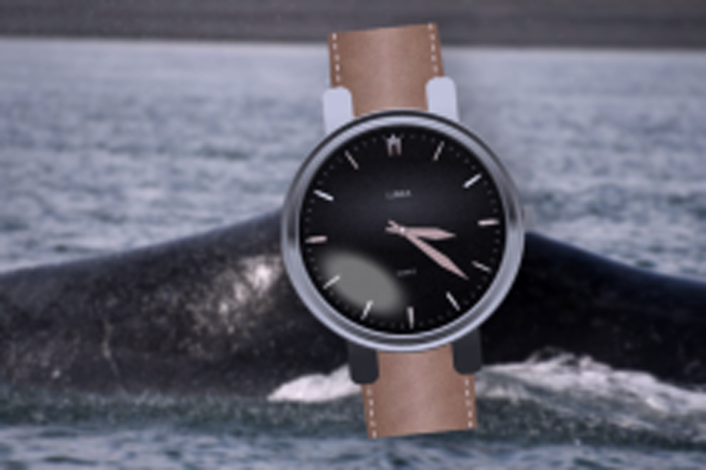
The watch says 3h22
